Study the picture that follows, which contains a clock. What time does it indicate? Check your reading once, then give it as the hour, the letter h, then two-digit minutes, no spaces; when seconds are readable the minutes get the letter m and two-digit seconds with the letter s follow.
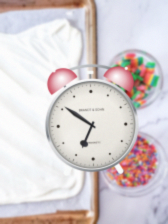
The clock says 6h51
